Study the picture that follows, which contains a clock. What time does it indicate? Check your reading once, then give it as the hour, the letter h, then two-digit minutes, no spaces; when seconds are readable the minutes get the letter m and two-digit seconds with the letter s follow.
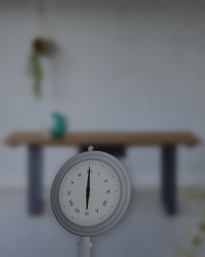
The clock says 6h00
